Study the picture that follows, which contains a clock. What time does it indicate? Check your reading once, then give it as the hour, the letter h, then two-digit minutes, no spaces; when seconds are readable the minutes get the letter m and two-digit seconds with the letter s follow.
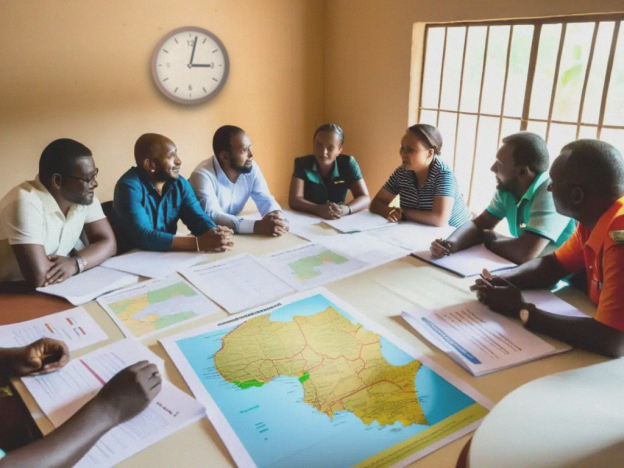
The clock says 3h02
